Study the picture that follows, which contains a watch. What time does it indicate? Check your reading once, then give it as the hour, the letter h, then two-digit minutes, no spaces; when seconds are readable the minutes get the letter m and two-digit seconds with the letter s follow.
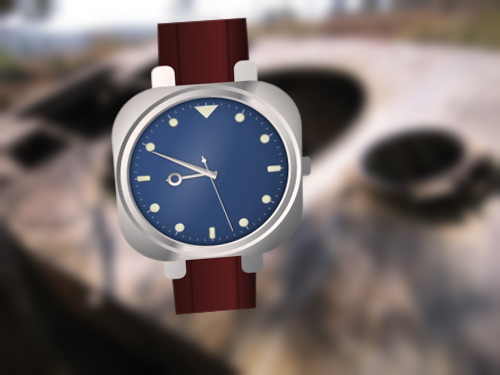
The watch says 8h49m27s
